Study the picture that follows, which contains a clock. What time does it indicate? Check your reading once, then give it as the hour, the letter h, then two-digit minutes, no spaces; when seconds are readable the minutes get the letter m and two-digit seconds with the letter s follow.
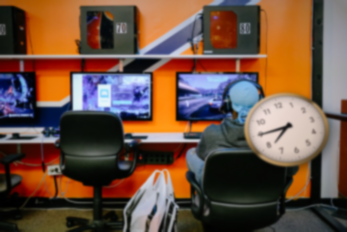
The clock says 7h45
